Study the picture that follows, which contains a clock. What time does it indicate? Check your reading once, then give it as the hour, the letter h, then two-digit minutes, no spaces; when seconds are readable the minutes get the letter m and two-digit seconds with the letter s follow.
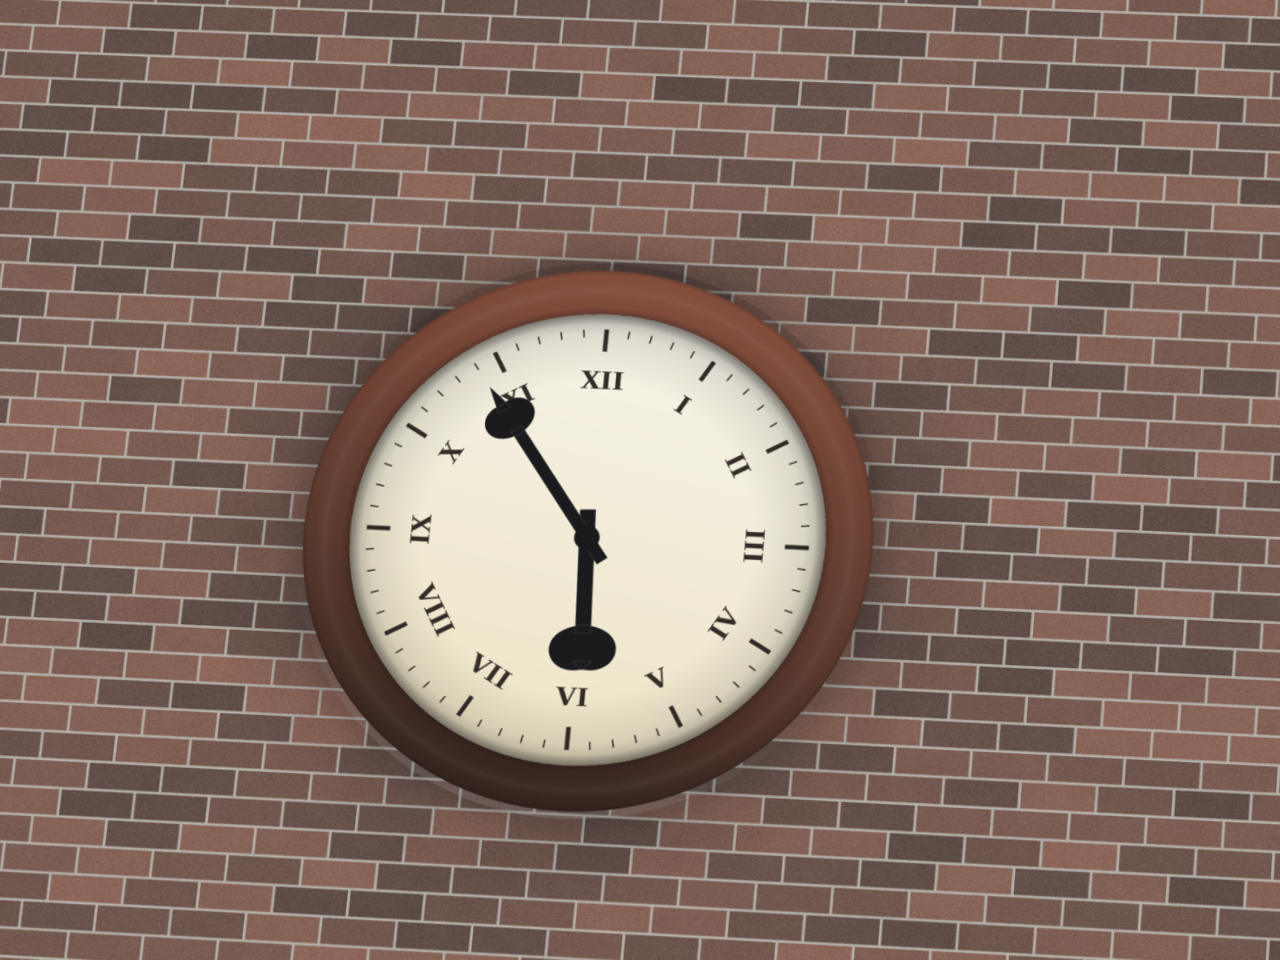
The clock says 5h54
